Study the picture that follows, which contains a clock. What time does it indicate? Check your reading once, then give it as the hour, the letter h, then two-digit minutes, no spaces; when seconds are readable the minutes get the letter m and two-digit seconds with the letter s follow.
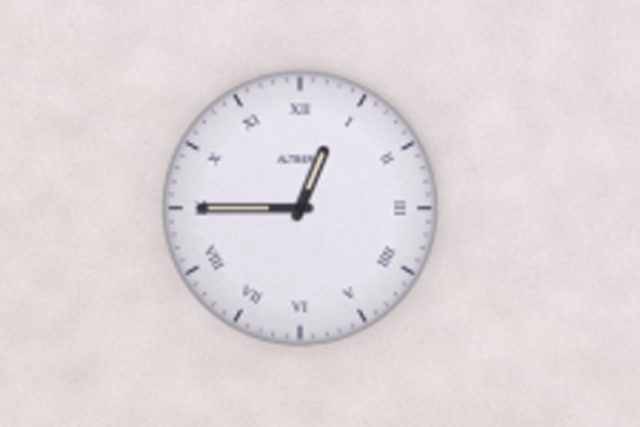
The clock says 12h45
